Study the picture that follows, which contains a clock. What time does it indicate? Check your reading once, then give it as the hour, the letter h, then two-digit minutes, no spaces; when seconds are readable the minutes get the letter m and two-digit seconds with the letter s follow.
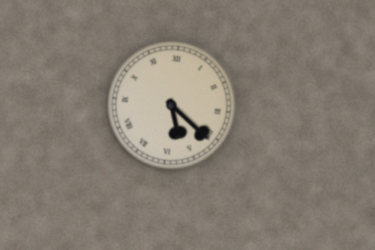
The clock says 5h21
